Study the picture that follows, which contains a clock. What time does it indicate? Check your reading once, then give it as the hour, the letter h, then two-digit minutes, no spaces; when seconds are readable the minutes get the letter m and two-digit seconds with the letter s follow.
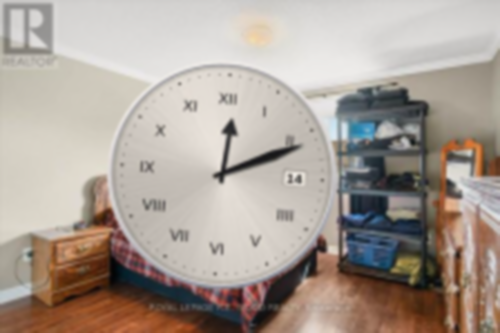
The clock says 12h11
